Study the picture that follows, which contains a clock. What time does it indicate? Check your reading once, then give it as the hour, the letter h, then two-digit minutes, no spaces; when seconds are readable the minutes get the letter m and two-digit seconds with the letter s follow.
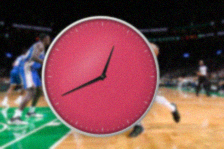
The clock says 12h41
